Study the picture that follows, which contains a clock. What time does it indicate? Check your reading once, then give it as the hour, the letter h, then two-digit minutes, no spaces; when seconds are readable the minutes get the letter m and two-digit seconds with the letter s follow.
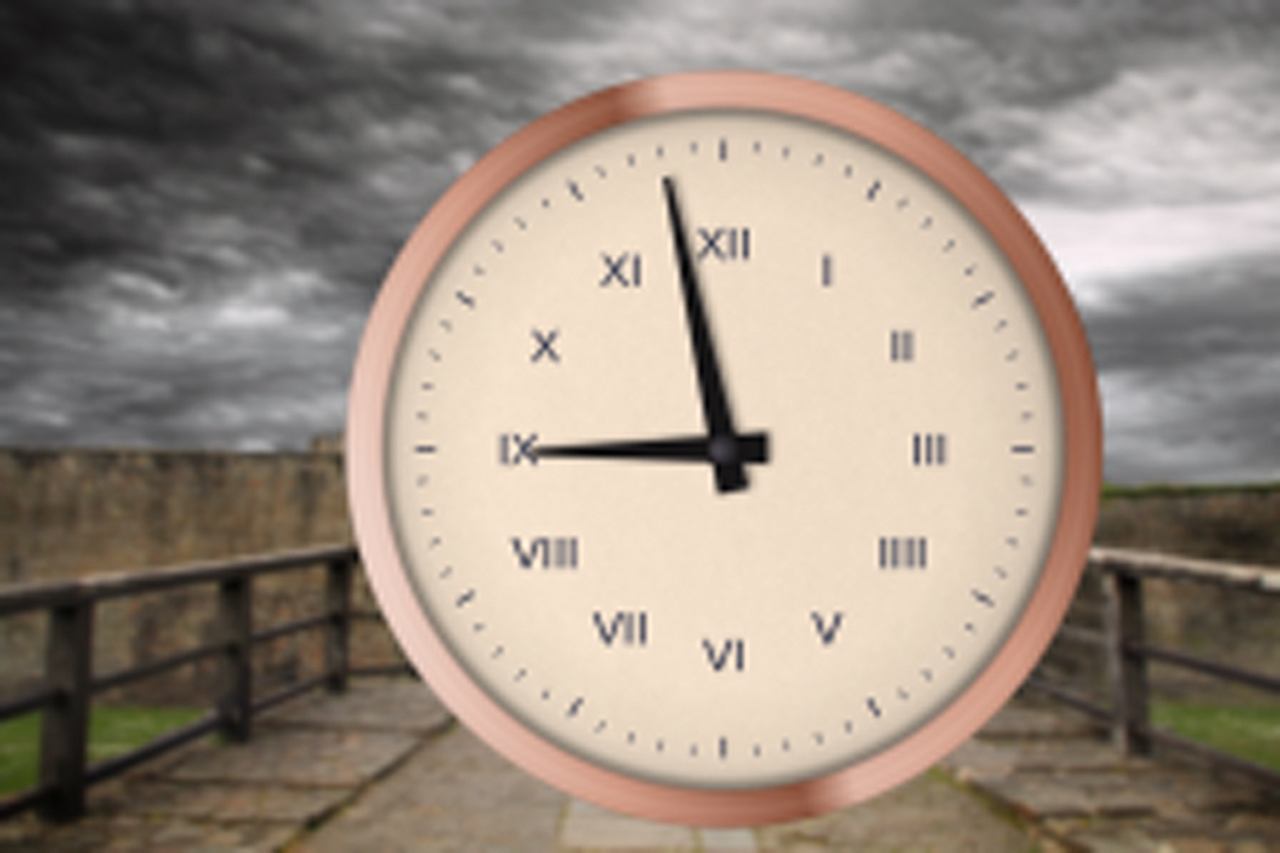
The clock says 8h58
